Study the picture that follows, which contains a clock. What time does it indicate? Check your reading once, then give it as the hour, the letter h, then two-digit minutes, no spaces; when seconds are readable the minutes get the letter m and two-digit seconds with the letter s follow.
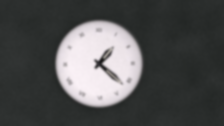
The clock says 1h22
